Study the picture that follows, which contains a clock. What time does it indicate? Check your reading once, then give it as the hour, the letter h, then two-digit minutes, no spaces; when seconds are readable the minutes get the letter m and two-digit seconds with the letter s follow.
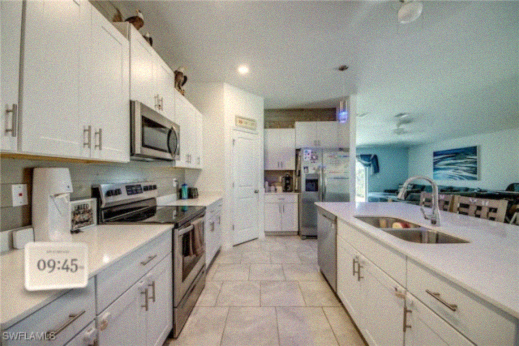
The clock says 9h45
